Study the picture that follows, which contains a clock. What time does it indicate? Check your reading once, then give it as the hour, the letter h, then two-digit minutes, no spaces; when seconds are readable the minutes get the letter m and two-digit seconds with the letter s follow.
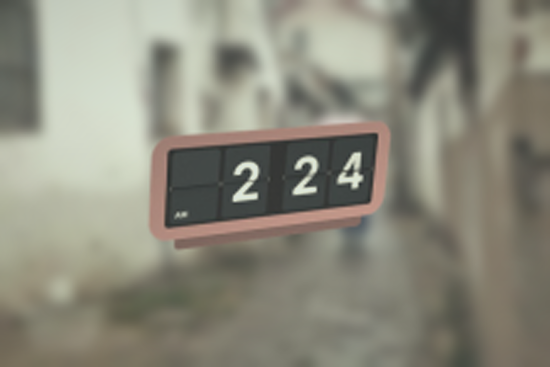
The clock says 2h24
